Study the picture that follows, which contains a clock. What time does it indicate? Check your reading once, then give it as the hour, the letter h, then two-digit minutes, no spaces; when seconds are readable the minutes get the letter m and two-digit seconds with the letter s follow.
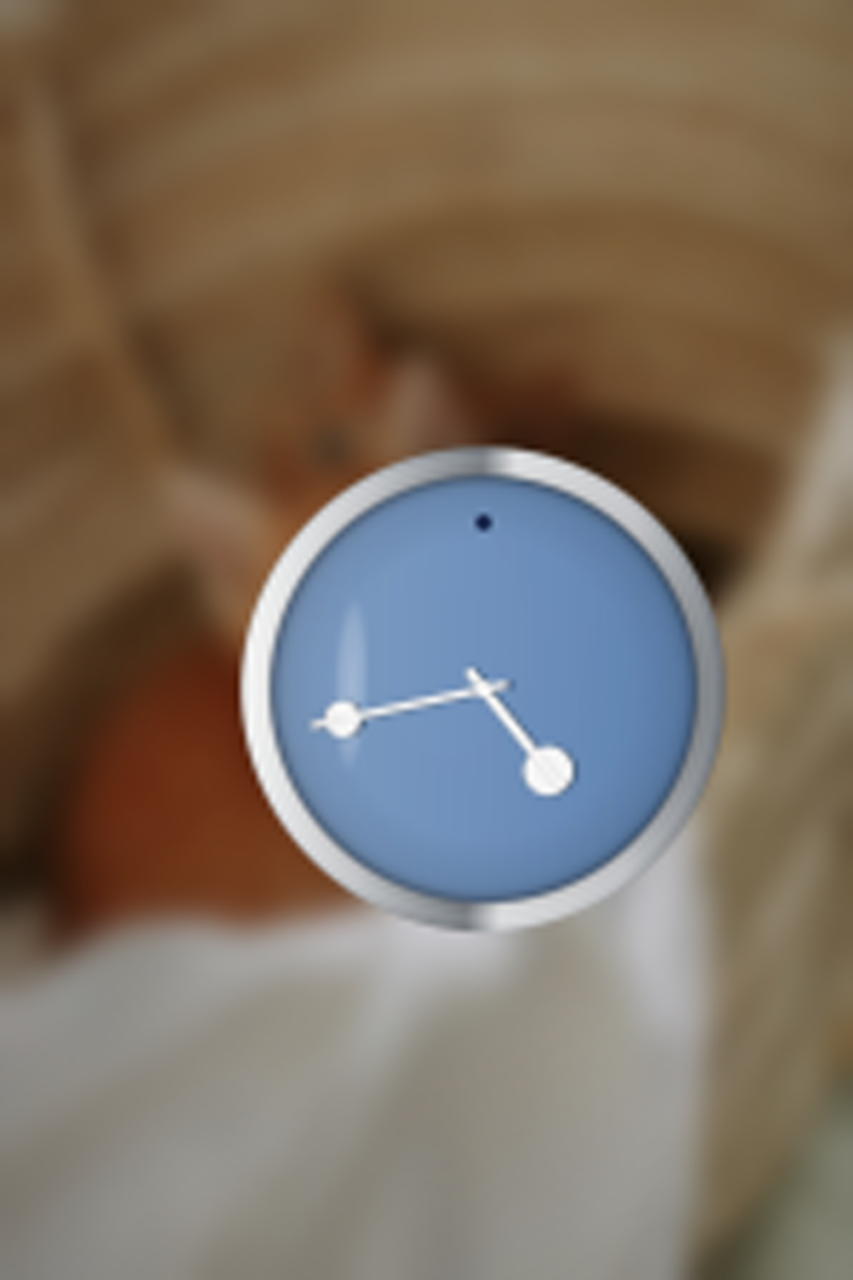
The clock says 4h43
